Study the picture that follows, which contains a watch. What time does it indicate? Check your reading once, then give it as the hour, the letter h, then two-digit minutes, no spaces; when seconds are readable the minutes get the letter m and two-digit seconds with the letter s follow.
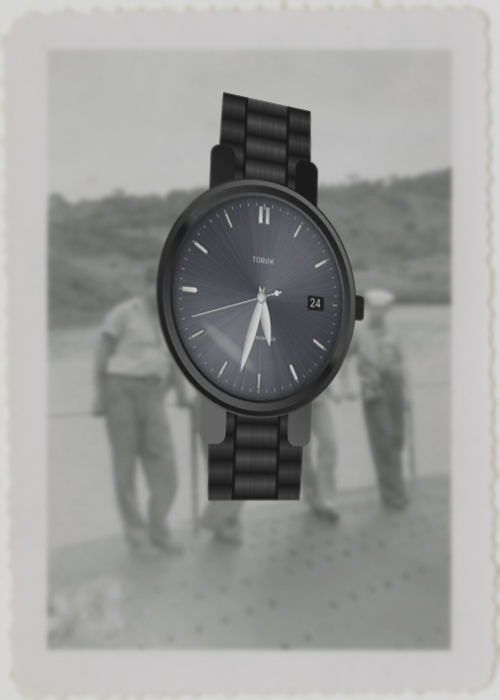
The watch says 5h32m42s
